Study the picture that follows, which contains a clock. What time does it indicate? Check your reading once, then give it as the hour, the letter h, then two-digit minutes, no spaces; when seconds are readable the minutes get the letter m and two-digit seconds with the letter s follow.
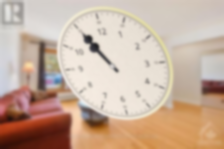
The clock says 10h55
